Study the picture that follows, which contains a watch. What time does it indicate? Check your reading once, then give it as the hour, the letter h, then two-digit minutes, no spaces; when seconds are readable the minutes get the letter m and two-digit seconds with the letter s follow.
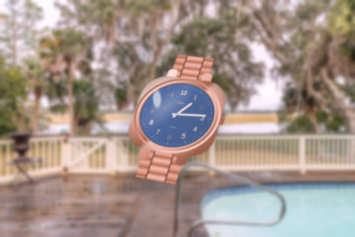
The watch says 1h14
